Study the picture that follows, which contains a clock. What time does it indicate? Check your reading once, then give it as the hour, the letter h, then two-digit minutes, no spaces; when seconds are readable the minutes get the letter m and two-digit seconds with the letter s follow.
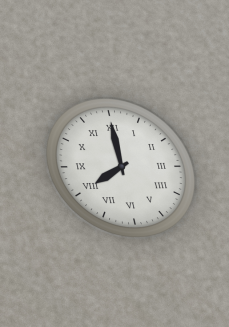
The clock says 8h00
